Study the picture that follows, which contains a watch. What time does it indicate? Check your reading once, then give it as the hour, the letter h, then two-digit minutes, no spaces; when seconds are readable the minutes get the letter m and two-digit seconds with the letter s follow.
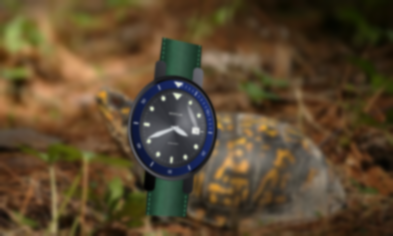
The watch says 3h41
